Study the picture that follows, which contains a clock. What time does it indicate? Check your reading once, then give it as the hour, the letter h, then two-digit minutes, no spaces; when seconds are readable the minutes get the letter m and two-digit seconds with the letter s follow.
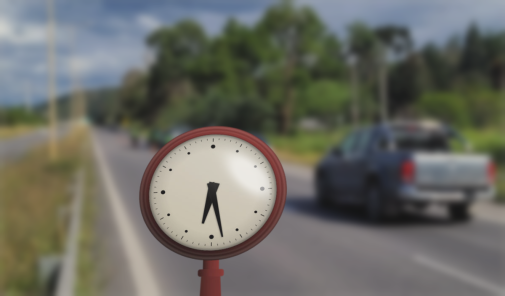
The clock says 6h28
